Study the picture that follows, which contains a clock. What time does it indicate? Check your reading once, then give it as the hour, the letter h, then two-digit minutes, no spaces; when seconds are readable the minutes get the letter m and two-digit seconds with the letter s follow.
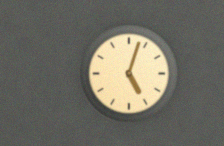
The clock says 5h03
